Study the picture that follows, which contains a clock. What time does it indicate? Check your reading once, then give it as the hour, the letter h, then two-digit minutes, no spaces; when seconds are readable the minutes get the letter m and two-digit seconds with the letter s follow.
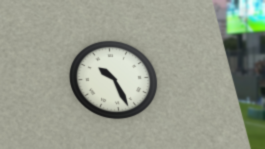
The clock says 10h27
